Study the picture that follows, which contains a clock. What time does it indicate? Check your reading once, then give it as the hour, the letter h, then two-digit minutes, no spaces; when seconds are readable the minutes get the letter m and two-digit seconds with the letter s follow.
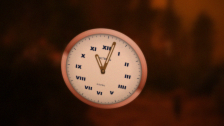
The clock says 11h02
